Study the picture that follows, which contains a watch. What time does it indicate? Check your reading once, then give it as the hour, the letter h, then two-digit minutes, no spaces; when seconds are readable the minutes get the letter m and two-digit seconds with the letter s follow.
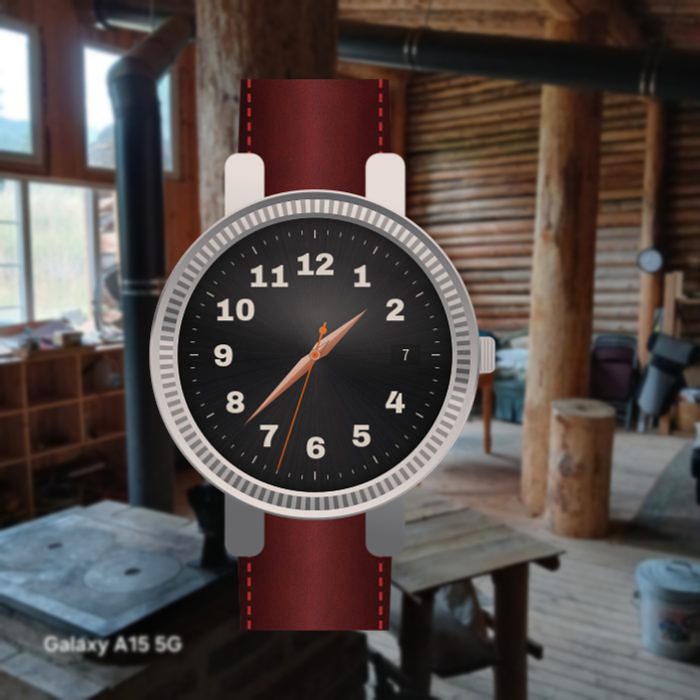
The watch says 1h37m33s
